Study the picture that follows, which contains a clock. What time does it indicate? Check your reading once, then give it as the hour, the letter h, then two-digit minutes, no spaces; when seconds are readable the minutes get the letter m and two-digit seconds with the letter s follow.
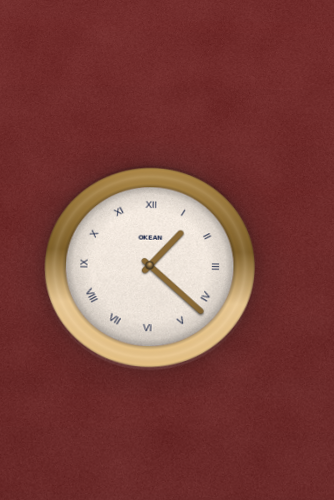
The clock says 1h22
